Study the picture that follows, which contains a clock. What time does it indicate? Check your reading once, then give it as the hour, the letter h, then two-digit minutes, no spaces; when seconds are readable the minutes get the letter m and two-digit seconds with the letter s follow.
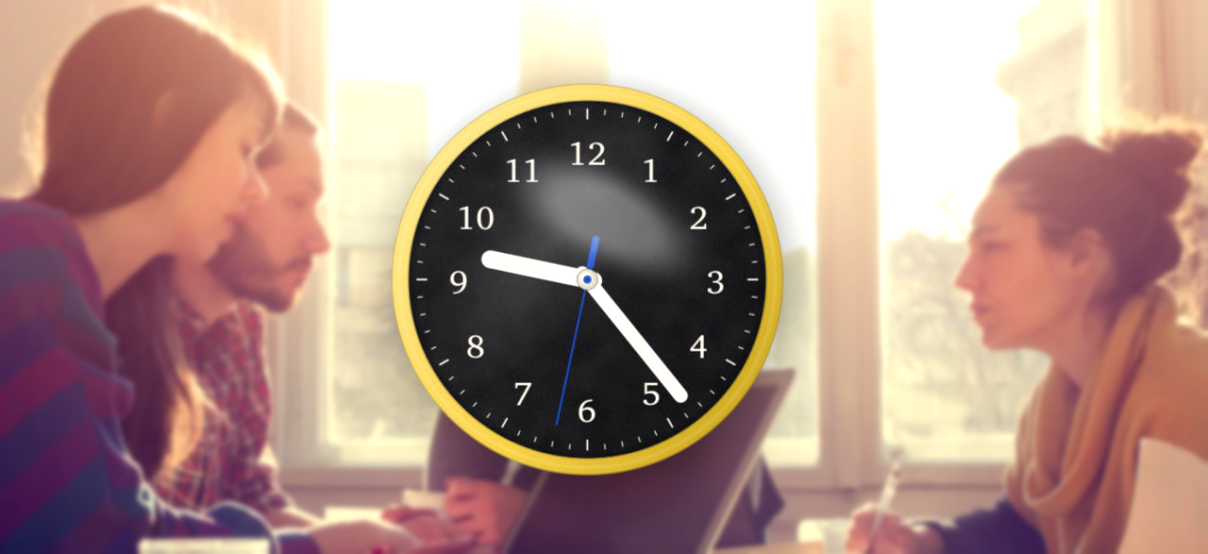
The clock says 9h23m32s
